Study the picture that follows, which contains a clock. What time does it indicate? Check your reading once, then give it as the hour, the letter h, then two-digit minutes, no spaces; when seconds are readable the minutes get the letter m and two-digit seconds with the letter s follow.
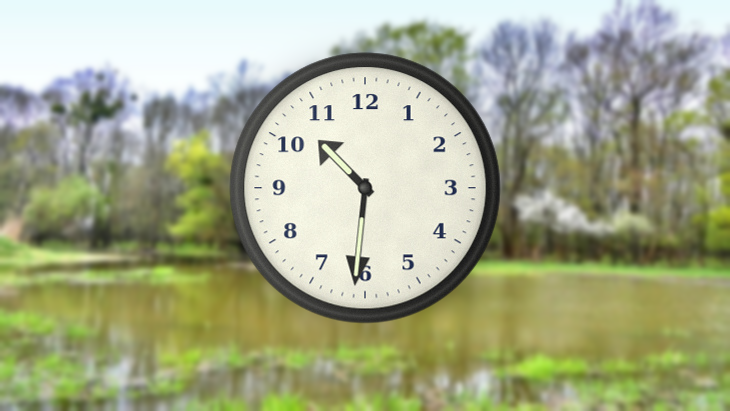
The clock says 10h31
